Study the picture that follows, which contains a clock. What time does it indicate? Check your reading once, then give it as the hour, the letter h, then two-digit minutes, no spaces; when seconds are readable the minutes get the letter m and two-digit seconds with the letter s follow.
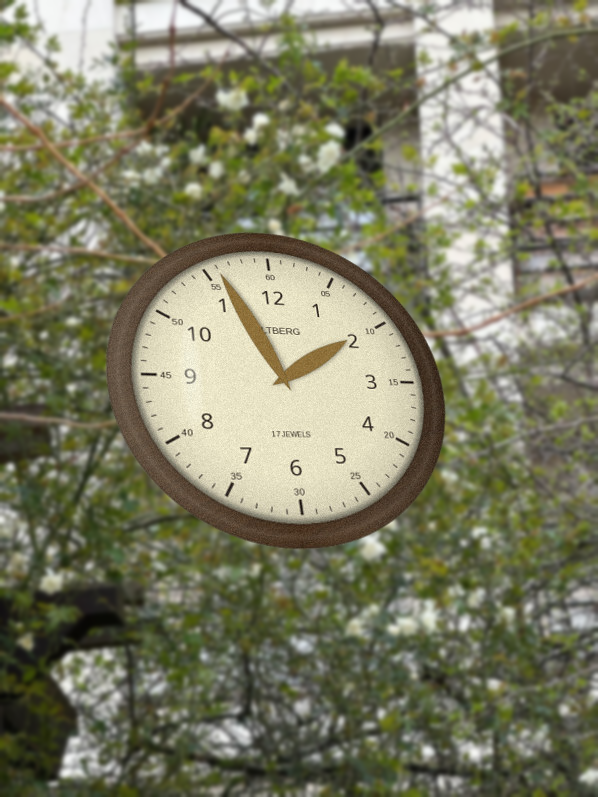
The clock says 1h56
